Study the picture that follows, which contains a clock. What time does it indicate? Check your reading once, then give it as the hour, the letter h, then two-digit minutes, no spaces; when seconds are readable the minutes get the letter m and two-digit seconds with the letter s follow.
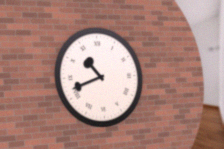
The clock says 10h42
